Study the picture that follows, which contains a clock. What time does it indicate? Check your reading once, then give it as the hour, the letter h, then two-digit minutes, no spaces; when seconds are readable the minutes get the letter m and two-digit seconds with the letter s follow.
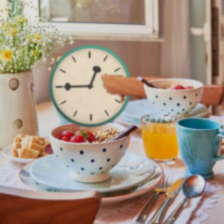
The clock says 12h45
